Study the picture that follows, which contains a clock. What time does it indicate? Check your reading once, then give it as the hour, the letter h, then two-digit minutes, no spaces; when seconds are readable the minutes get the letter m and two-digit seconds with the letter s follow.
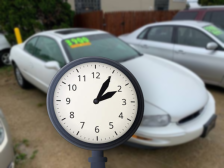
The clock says 2h05
